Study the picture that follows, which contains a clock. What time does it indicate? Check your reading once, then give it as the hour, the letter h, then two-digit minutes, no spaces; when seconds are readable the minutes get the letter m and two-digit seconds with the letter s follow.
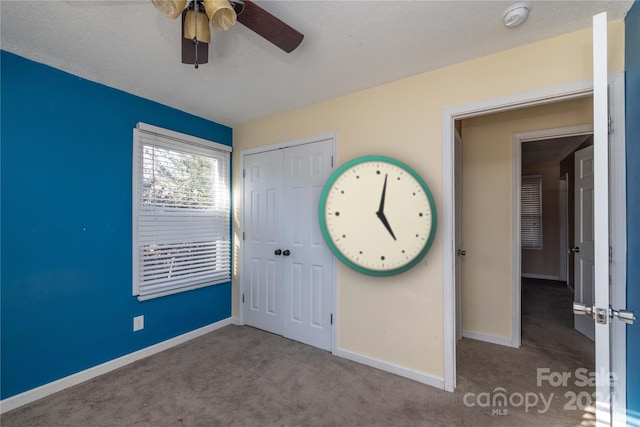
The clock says 5h02
